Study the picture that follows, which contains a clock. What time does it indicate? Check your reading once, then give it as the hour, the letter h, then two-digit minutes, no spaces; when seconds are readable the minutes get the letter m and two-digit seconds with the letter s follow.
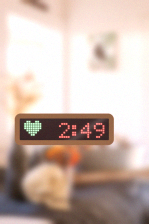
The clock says 2h49
